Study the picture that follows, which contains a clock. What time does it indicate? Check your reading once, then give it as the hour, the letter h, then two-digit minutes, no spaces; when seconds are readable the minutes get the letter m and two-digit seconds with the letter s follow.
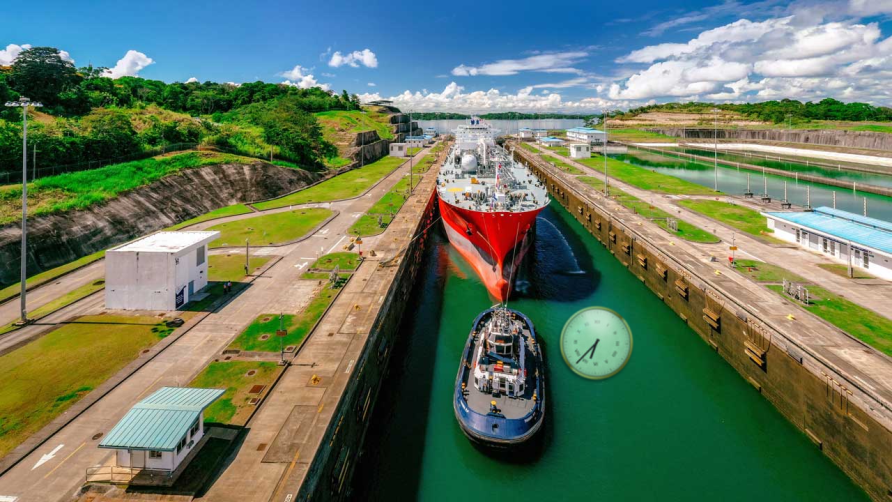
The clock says 6h37
